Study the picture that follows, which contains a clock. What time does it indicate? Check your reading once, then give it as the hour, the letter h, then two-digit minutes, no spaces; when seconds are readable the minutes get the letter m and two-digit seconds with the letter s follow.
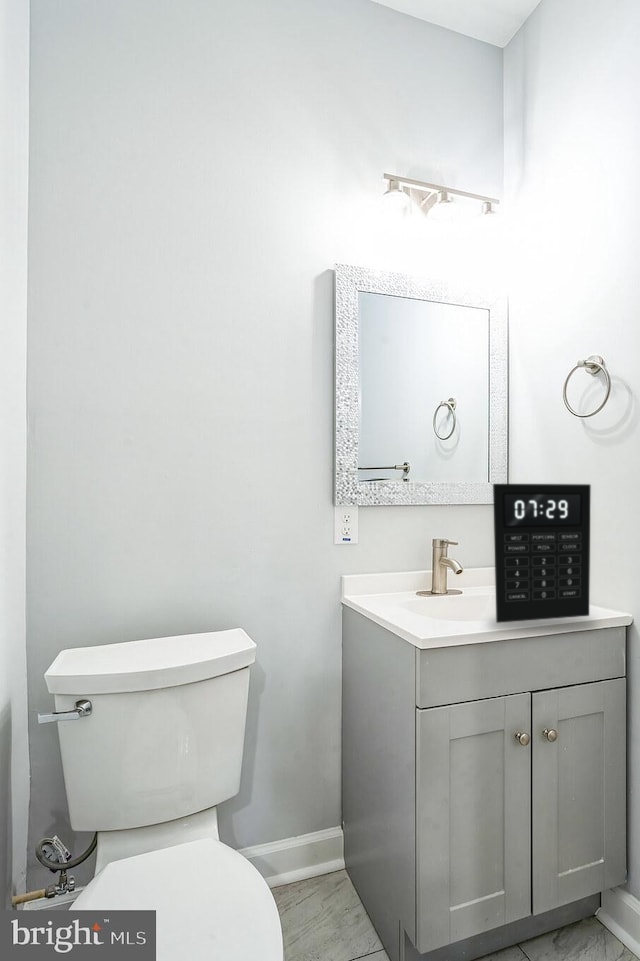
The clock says 7h29
